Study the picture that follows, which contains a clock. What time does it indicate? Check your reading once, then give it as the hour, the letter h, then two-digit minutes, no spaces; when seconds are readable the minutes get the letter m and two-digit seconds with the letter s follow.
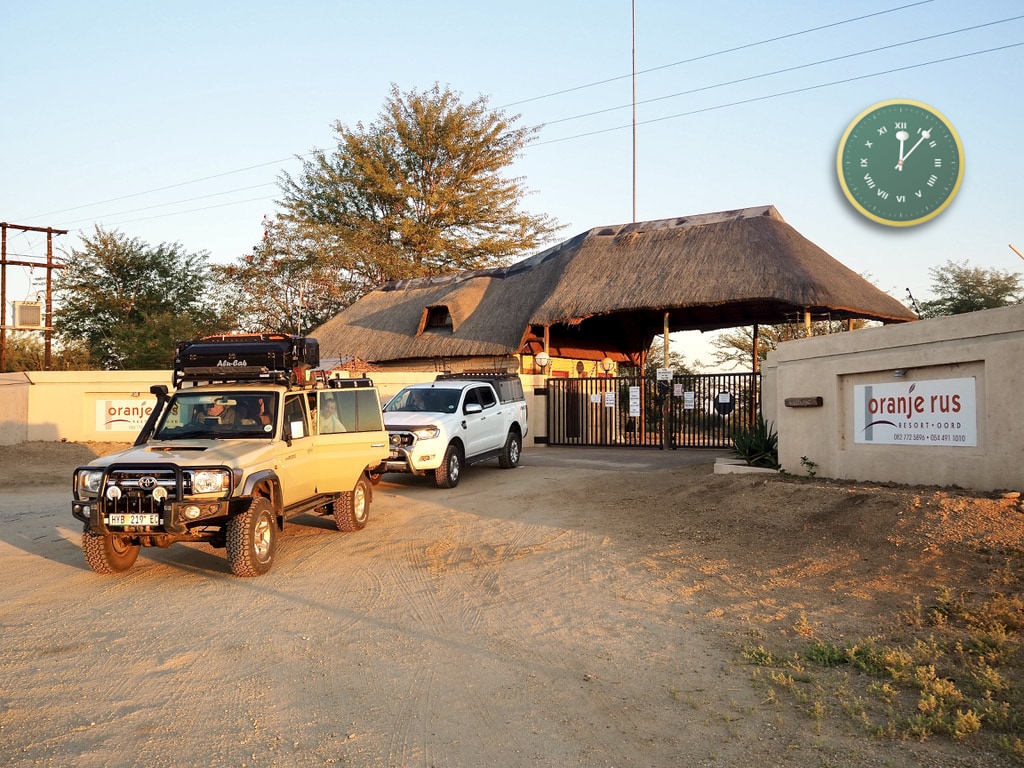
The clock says 12h07
